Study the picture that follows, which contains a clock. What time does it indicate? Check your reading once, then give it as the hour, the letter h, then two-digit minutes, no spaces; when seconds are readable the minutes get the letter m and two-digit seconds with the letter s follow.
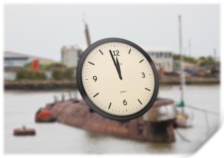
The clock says 11h58
